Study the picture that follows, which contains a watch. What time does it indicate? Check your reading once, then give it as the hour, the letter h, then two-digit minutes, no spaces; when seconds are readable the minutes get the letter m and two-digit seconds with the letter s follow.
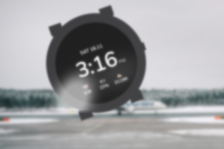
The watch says 3h16
